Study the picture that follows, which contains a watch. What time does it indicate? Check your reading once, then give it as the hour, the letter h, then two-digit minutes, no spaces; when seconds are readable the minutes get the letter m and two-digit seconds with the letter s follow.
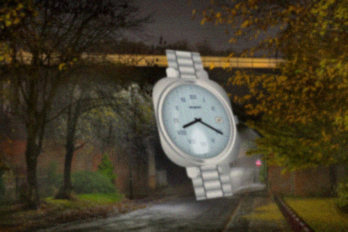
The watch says 8h20
